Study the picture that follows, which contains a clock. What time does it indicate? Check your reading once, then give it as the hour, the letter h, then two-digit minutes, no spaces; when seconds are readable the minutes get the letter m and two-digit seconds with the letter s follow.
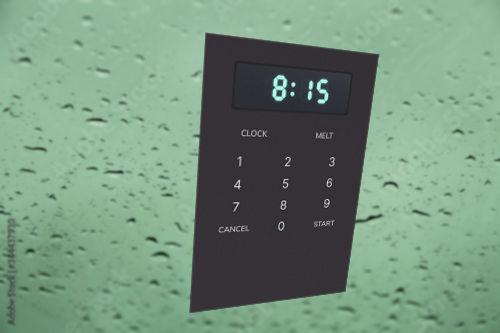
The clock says 8h15
